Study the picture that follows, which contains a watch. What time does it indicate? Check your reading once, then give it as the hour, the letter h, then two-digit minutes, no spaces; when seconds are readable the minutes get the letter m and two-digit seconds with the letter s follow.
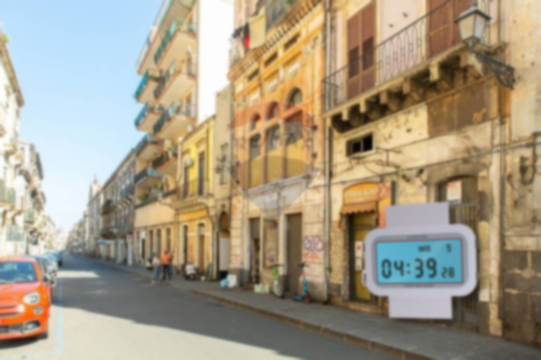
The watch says 4h39
